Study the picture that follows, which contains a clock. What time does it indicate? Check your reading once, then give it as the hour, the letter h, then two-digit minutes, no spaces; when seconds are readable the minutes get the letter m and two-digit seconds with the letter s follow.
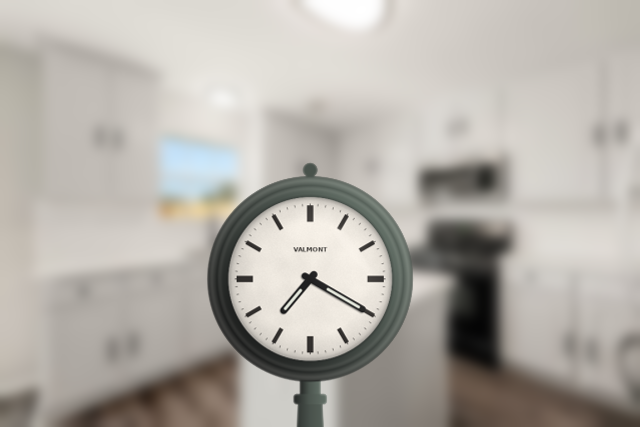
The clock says 7h20
